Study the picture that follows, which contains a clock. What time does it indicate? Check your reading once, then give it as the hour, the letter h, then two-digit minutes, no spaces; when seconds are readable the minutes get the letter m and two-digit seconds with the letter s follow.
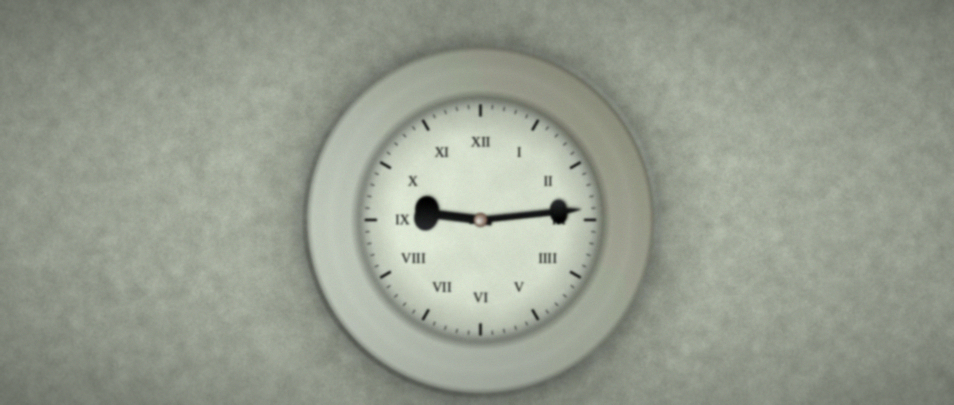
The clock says 9h14
